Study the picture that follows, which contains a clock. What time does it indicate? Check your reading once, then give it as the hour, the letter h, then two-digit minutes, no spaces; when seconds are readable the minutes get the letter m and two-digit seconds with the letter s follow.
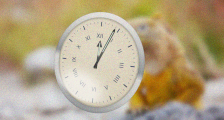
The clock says 12h04
